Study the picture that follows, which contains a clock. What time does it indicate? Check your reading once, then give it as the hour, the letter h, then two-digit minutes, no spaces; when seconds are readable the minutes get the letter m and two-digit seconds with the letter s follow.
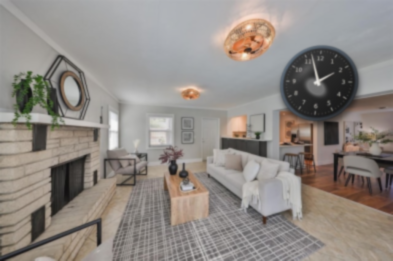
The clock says 1h57
